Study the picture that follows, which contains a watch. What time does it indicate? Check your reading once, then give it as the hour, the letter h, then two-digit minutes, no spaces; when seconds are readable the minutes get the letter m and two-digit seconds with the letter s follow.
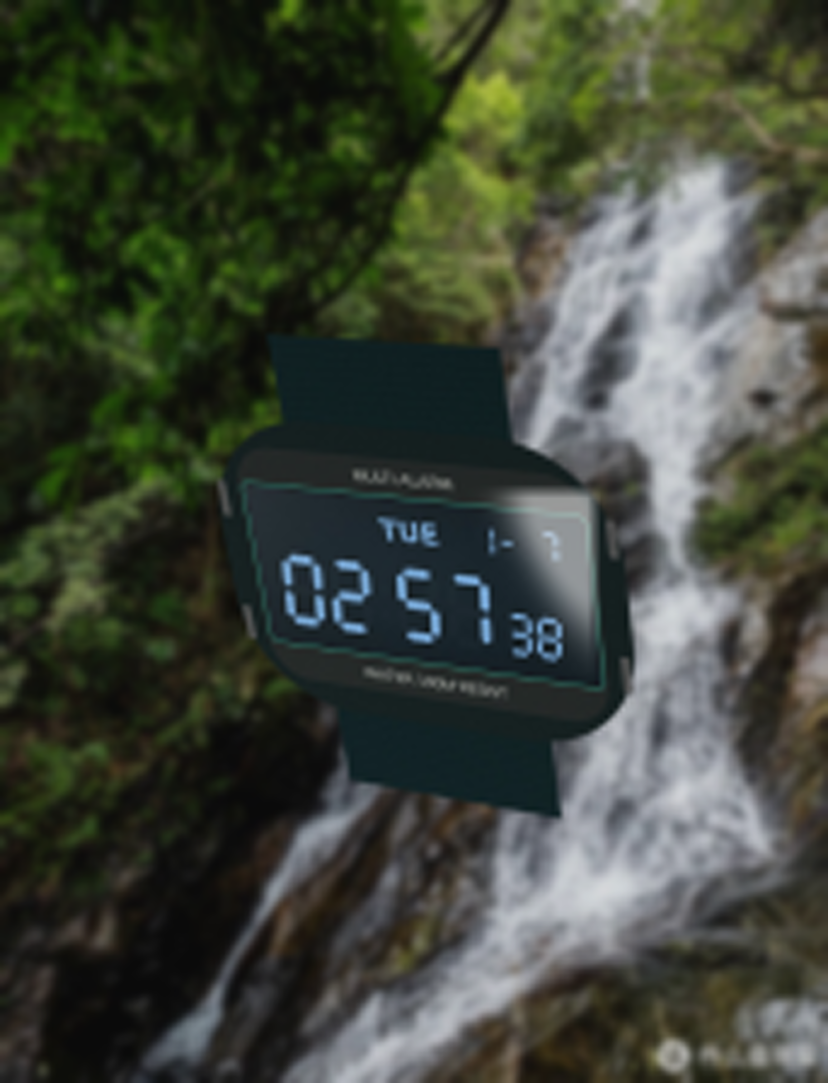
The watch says 2h57m38s
